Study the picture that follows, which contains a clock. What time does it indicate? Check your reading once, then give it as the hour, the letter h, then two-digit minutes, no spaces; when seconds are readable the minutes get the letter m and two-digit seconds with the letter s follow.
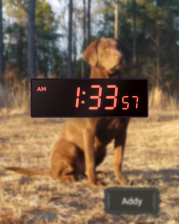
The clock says 1h33m57s
